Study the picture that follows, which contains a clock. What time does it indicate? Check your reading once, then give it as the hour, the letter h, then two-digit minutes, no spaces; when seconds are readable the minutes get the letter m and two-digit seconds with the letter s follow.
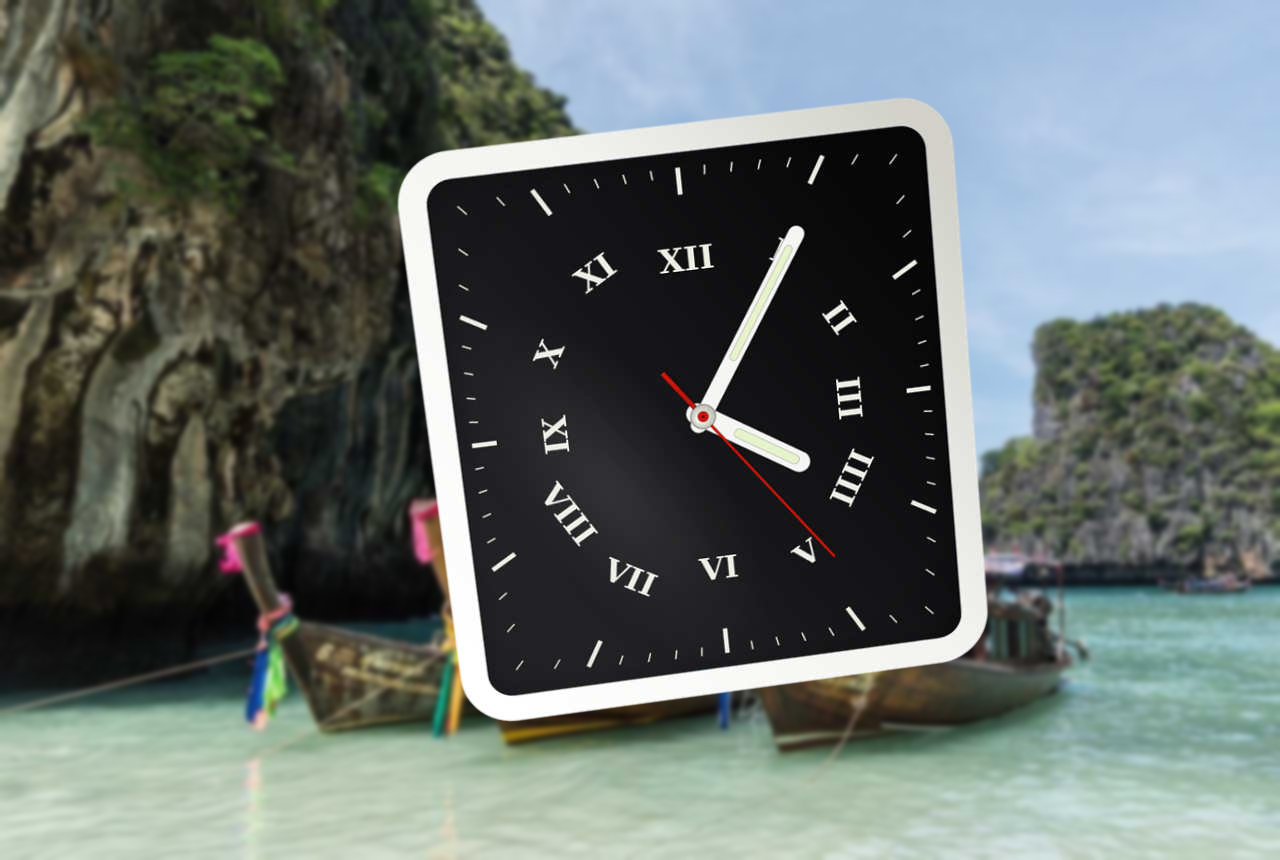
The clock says 4h05m24s
